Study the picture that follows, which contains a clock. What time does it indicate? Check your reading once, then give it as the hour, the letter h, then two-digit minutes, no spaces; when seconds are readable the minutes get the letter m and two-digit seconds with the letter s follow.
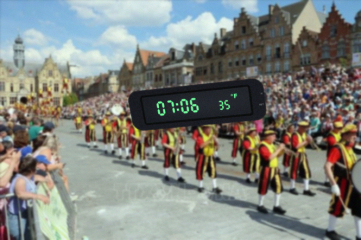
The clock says 7h06
